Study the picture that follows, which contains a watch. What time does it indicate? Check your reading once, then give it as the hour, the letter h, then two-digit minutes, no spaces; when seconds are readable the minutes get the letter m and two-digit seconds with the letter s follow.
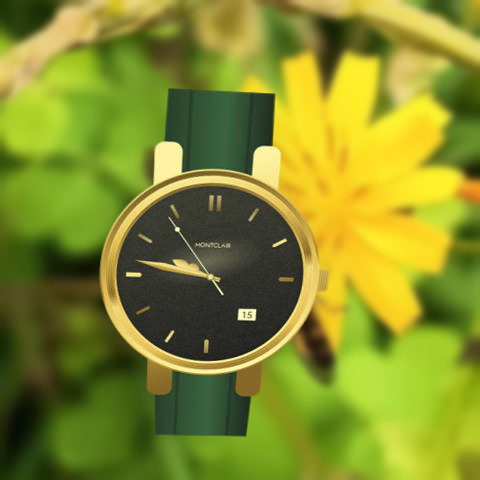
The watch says 9h46m54s
